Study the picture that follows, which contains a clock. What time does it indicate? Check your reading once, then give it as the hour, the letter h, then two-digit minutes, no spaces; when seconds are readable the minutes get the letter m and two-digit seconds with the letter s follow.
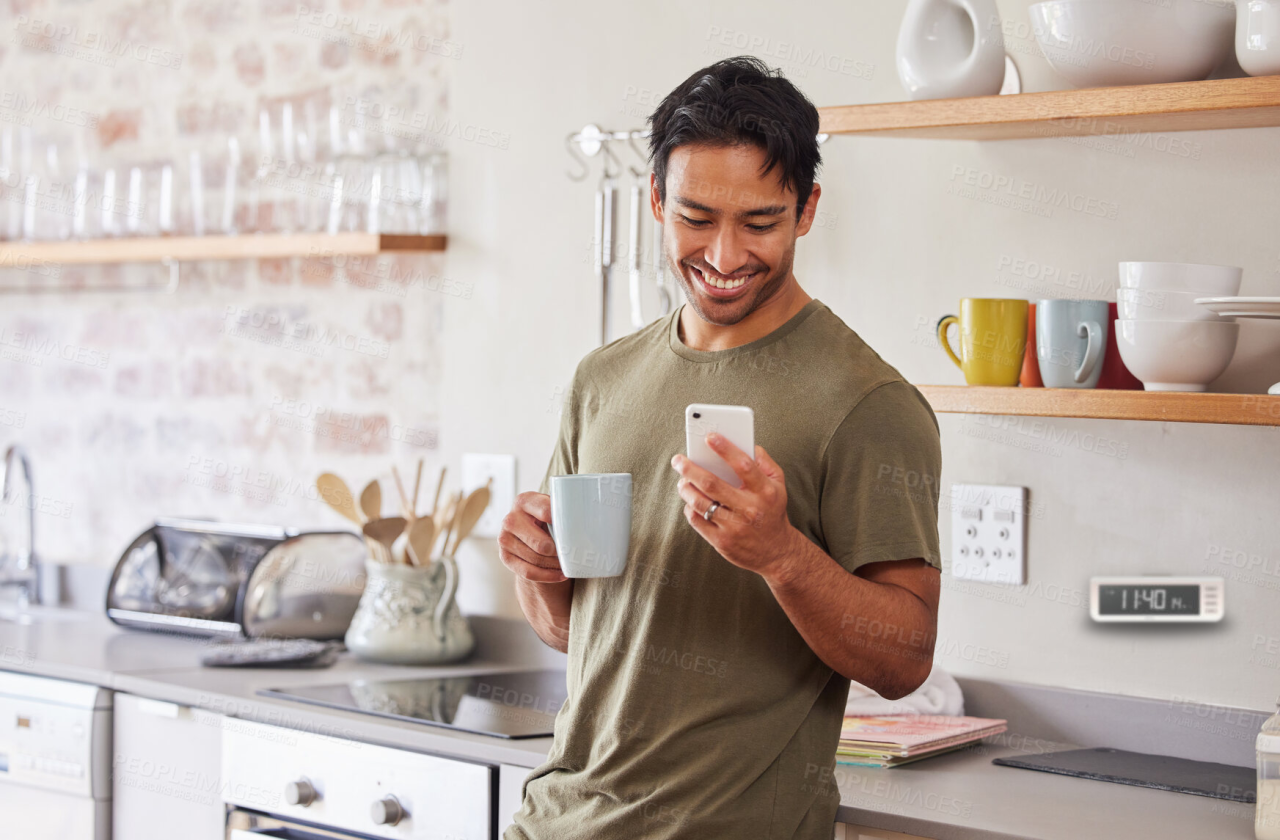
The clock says 11h40
